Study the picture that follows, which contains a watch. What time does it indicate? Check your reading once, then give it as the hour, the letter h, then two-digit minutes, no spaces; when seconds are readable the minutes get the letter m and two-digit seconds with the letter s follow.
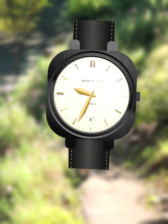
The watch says 9h34
